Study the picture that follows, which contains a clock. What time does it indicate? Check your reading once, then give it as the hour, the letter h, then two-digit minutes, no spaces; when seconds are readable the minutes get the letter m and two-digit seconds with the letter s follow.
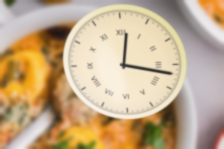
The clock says 12h17
